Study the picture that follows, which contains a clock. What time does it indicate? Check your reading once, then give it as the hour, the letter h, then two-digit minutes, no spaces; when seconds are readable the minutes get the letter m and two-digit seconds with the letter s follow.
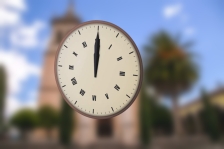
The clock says 12h00
